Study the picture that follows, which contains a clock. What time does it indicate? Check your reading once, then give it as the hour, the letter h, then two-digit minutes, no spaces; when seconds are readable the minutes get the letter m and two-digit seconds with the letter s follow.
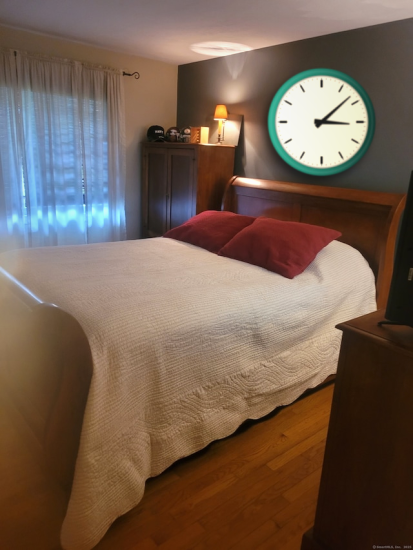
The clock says 3h08
